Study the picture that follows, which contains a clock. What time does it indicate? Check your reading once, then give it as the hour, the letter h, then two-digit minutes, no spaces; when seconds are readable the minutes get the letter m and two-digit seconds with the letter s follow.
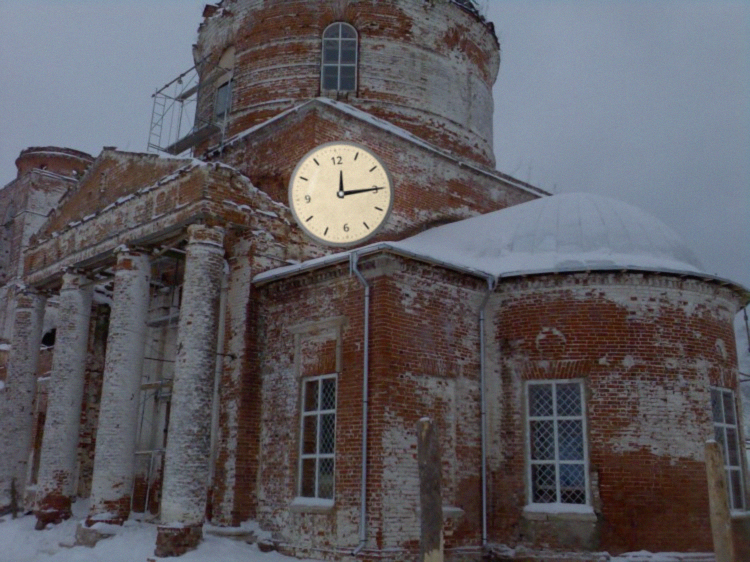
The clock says 12h15
